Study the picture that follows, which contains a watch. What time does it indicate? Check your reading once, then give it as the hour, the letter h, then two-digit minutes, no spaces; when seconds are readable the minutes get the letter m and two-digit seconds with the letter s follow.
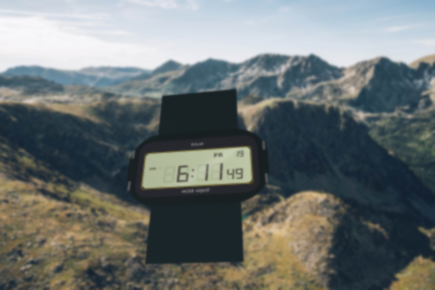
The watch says 6h11m49s
